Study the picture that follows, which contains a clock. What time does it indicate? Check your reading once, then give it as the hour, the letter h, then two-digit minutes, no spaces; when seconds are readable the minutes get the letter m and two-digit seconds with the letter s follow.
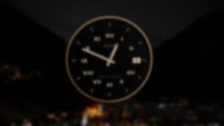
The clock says 12h49
